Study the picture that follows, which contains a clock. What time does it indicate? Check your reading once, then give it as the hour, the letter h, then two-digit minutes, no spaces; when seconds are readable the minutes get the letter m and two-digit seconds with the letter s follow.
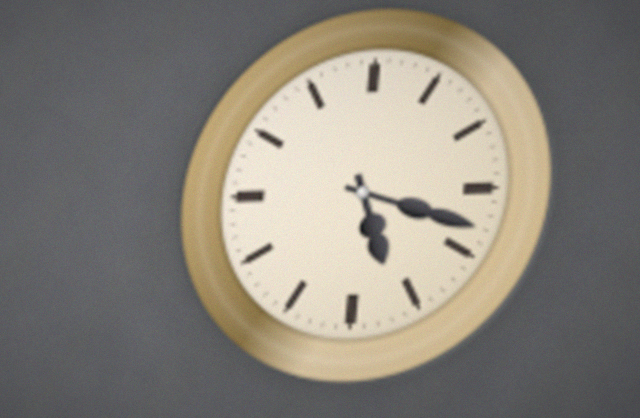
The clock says 5h18
